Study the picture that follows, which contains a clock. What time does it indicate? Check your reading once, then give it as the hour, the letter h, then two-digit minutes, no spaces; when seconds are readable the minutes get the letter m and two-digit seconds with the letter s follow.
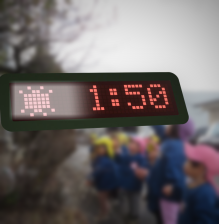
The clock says 1h50
